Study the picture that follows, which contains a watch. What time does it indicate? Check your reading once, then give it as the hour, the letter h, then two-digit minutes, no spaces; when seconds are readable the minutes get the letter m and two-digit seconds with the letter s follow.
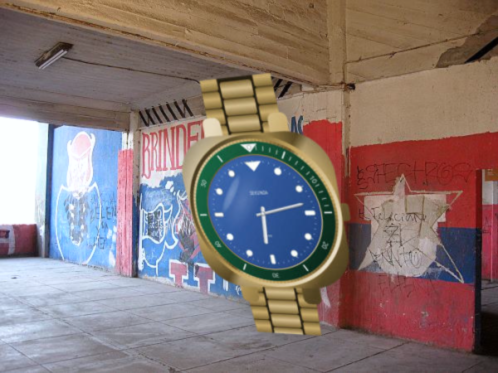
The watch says 6h13
